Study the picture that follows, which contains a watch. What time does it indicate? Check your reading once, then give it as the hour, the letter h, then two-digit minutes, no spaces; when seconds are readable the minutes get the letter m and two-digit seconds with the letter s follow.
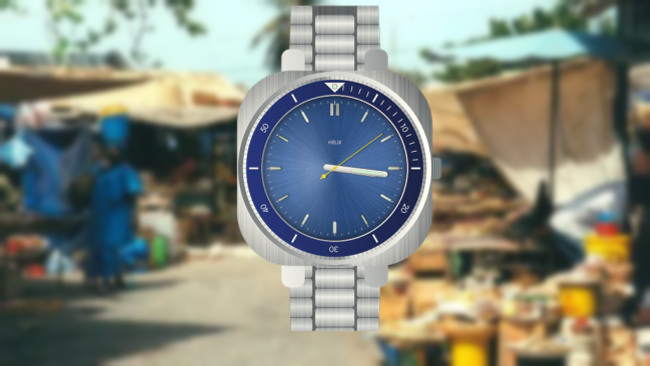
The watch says 3h16m09s
